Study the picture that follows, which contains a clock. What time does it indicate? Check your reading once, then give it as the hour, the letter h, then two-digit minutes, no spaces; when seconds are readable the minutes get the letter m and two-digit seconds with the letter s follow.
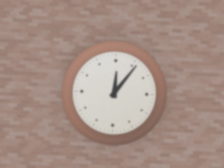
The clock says 12h06
